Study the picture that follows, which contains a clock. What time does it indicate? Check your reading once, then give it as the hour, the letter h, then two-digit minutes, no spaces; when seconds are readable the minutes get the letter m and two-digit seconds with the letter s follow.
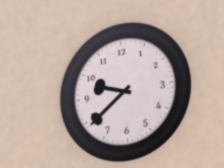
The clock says 9h39
